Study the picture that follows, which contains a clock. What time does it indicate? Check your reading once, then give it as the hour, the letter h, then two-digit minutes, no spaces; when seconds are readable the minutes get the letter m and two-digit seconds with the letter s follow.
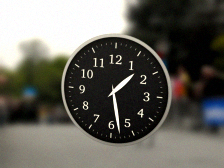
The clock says 1h28
